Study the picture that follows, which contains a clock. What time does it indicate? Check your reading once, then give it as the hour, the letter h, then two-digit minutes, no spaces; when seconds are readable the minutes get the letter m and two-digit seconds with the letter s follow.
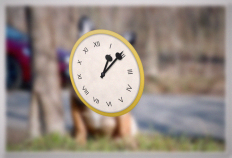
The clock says 1h09
